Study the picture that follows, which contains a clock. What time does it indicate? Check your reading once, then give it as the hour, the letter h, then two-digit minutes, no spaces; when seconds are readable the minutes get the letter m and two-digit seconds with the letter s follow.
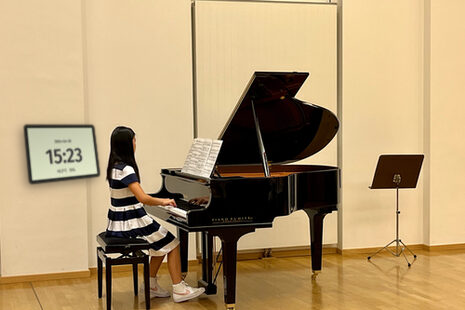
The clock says 15h23
